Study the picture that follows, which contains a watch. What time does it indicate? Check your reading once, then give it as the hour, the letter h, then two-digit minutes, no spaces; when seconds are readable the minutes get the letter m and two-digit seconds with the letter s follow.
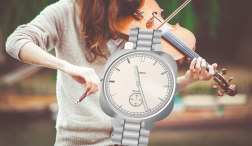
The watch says 11h26
